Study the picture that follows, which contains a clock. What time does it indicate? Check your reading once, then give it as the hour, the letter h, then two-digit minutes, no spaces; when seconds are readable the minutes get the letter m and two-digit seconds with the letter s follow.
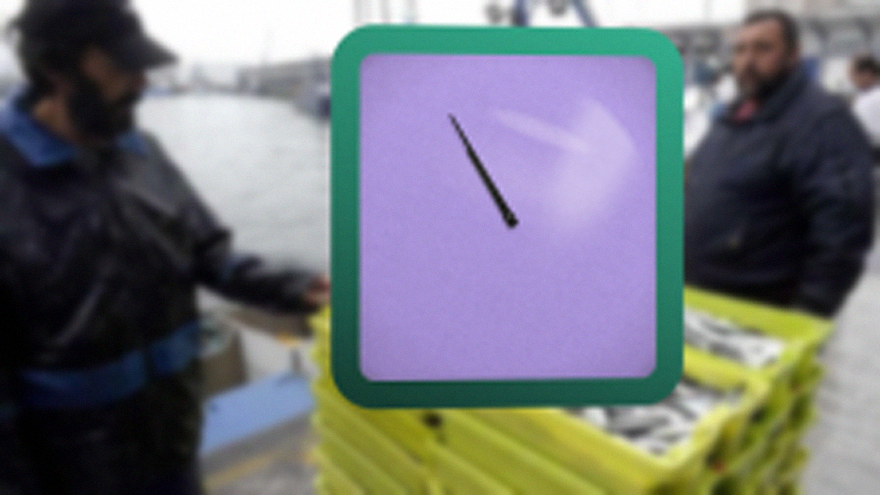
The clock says 10h55
